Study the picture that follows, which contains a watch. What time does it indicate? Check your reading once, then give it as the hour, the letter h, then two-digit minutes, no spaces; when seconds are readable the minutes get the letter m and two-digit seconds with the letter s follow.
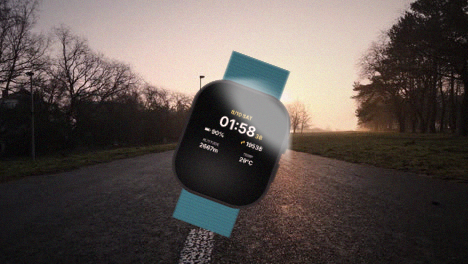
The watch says 1h58
